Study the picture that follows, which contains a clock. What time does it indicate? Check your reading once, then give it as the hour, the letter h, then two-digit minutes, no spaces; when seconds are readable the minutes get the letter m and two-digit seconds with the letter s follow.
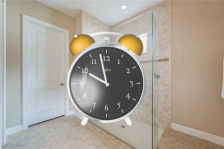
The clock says 9h58
